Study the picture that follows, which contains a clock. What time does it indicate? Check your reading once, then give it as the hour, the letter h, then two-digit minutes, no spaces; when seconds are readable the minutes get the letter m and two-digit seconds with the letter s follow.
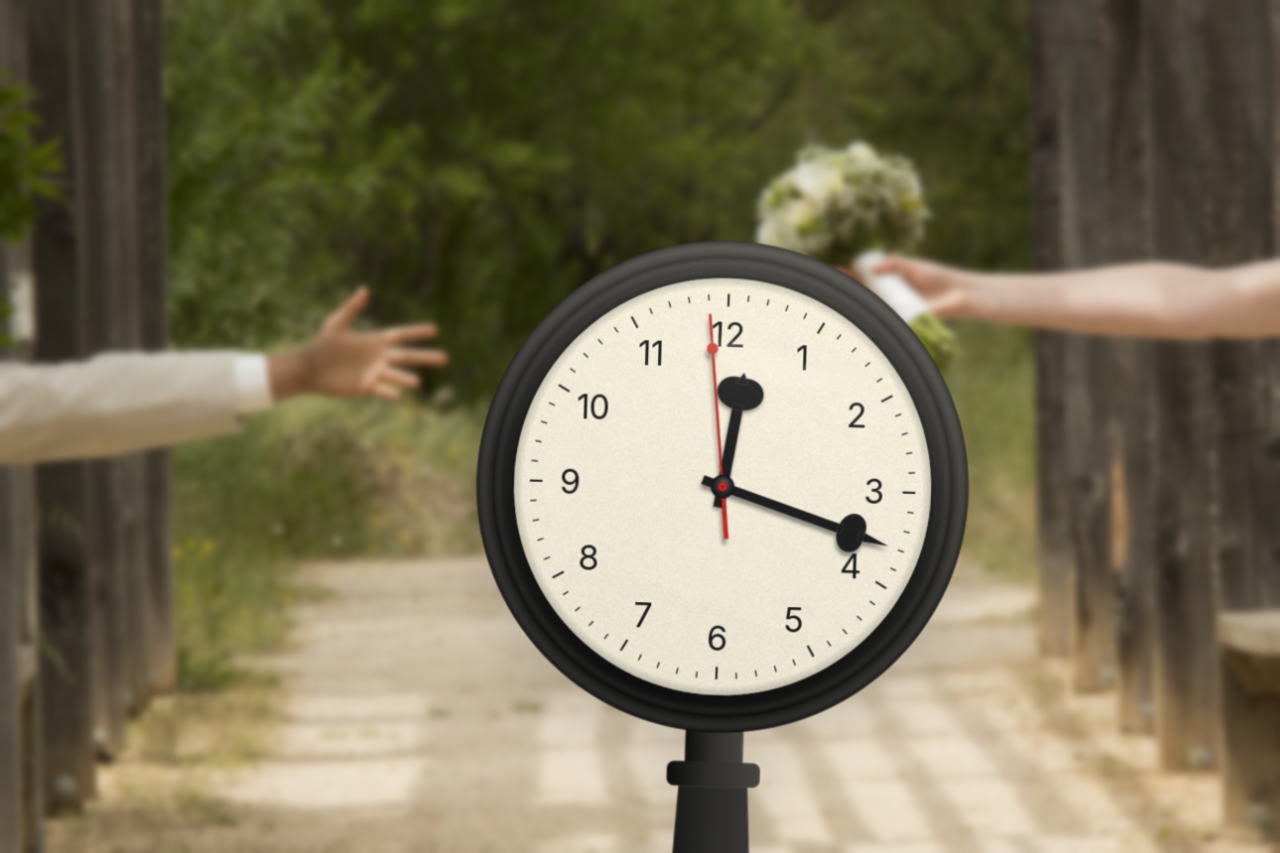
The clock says 12h17m59s
